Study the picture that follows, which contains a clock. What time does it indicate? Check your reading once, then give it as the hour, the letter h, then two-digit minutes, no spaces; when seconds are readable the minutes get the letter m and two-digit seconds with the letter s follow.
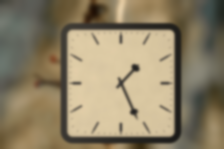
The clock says 1h26
